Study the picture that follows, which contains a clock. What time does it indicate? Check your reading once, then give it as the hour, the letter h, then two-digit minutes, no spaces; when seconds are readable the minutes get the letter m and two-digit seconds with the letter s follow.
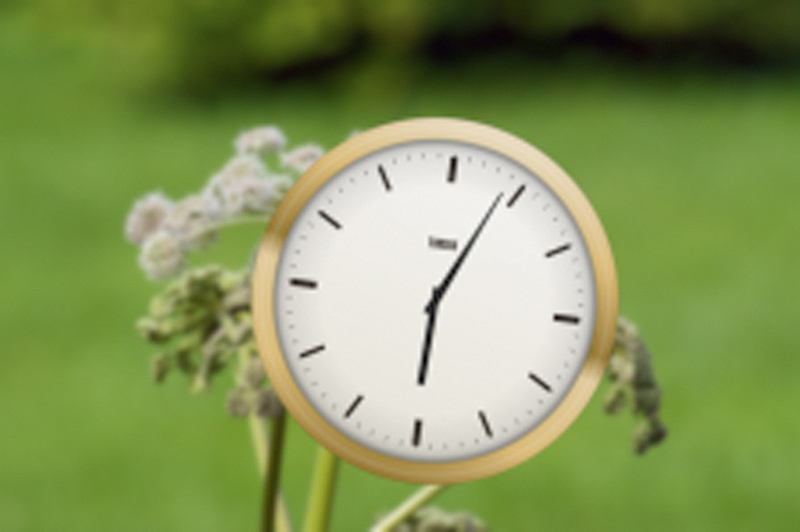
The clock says 6h04
